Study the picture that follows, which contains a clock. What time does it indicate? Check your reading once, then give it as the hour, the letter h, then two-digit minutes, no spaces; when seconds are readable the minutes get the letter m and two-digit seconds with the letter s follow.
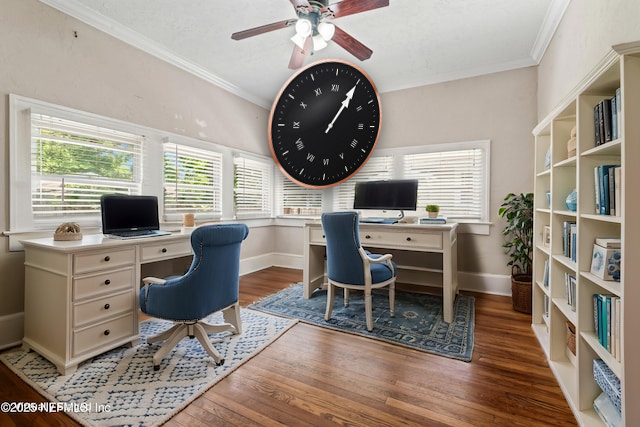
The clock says 1h05
